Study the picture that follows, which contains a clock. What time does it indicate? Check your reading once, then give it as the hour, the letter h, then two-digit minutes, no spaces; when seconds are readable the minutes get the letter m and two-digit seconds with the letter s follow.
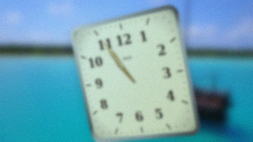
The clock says 10h55
